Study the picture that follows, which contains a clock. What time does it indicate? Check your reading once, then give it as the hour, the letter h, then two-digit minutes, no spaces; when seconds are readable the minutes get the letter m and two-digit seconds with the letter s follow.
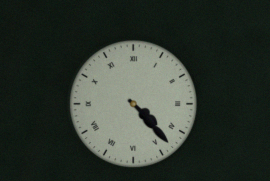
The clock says 4h23
